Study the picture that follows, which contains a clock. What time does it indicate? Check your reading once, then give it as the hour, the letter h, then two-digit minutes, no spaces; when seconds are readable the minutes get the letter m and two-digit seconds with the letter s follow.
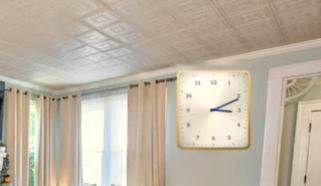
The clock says 3h11
